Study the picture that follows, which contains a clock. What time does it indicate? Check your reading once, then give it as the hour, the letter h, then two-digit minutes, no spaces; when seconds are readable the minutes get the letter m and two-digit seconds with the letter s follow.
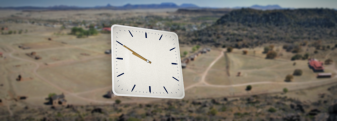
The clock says 9h50
